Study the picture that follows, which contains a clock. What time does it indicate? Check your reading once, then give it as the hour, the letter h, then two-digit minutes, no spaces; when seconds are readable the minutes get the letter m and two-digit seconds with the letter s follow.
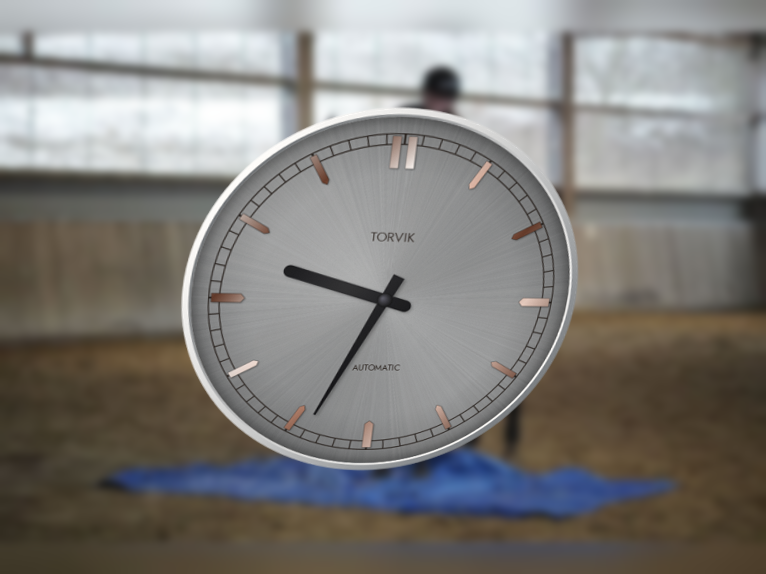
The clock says 9h34
